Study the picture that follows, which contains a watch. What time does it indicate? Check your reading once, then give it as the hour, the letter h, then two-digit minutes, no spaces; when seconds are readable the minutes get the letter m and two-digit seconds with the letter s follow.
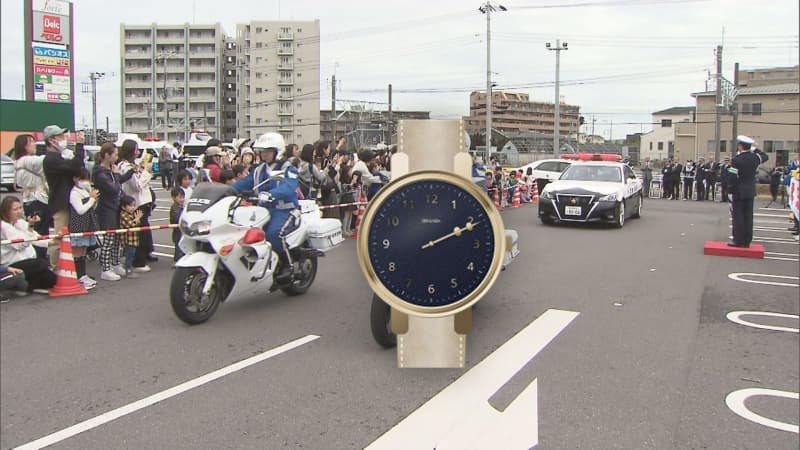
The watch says 2h11
